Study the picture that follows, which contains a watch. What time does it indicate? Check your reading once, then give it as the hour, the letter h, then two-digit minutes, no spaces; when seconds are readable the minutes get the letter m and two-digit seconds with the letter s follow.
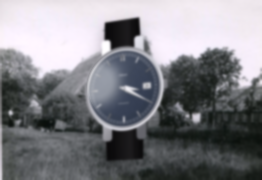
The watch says 3h20
